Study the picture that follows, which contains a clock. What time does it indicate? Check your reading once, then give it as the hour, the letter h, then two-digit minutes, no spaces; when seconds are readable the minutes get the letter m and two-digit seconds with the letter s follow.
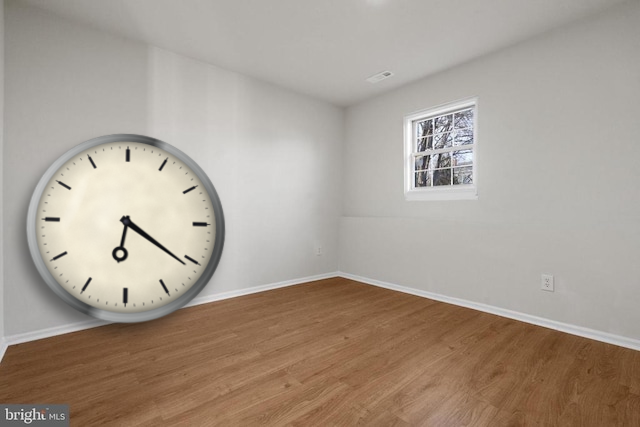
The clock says 6h21
